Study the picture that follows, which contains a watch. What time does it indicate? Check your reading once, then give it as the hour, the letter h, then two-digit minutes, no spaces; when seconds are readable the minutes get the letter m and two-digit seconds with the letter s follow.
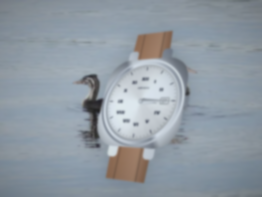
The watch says 3h15
